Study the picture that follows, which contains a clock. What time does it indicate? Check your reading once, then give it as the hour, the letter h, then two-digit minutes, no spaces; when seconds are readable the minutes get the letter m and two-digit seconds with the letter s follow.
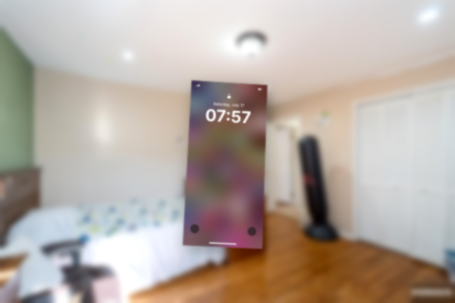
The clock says 7h57
